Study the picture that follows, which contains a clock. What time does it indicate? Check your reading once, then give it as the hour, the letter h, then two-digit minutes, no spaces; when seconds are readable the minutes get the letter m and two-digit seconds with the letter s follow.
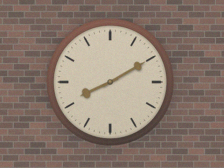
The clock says 8h10
